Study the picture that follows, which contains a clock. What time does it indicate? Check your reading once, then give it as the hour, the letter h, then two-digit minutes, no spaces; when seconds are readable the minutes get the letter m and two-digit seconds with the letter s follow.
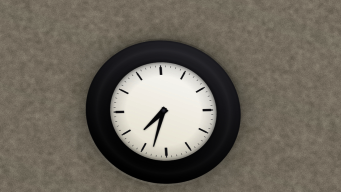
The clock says 7h33
